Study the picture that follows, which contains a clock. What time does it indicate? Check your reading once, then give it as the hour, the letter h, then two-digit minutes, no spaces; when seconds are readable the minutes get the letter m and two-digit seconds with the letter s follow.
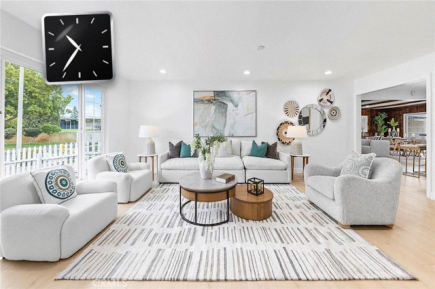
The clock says 10h36
